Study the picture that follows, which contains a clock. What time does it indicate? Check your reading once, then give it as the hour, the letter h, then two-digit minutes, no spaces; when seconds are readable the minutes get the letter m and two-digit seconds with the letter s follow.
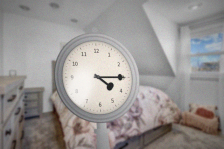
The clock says 4h15
